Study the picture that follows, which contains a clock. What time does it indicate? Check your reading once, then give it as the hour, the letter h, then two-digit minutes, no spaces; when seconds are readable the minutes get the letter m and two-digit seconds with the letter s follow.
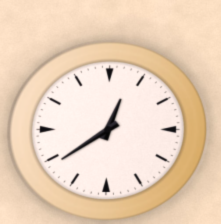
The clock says 12h39
